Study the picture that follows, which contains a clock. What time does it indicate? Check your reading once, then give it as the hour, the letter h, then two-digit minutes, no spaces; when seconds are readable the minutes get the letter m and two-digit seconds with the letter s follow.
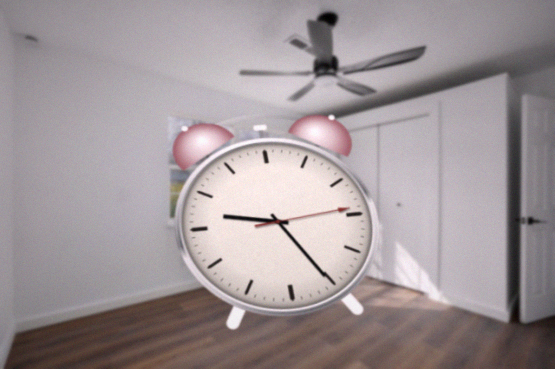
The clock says 9h25m14s
